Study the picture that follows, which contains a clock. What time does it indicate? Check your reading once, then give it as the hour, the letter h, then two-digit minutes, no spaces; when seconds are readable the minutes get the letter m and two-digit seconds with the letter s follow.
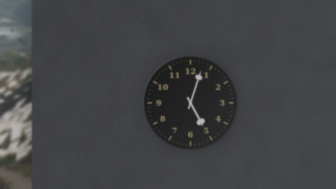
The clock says 5h03
